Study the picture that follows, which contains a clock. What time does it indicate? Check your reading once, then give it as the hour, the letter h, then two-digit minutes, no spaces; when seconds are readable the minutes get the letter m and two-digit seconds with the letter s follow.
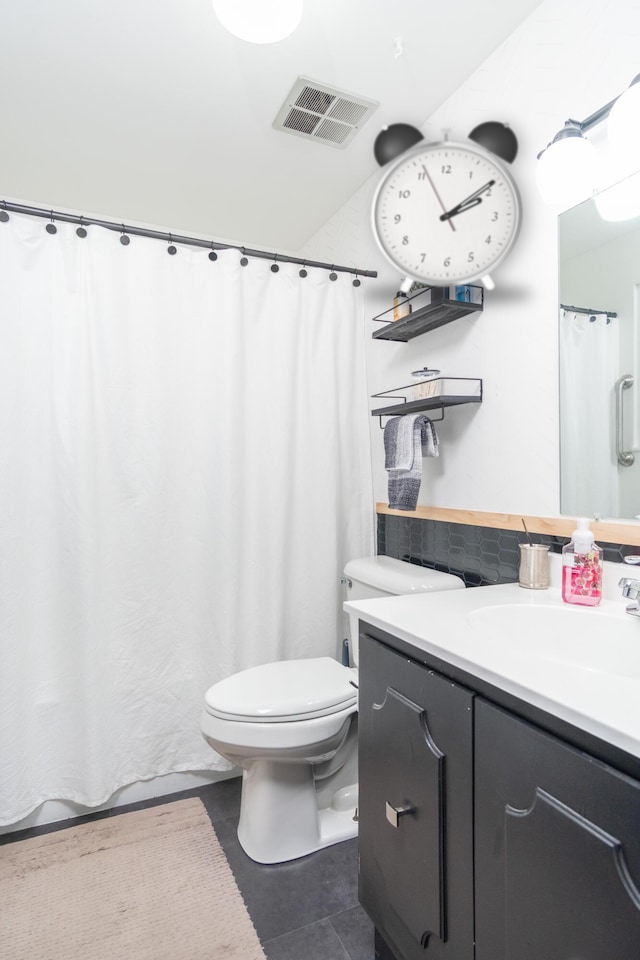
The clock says 2h08m56s
